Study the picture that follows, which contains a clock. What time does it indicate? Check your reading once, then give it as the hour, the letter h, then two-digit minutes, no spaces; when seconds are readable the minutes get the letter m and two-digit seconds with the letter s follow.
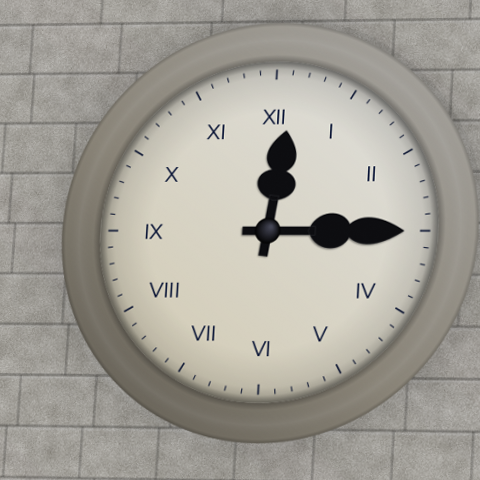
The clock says 12h15
